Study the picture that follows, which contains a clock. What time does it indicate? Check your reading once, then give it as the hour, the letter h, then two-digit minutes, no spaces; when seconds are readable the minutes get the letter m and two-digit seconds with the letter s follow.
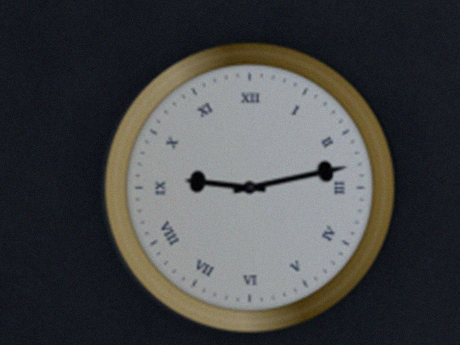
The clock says 9h13
